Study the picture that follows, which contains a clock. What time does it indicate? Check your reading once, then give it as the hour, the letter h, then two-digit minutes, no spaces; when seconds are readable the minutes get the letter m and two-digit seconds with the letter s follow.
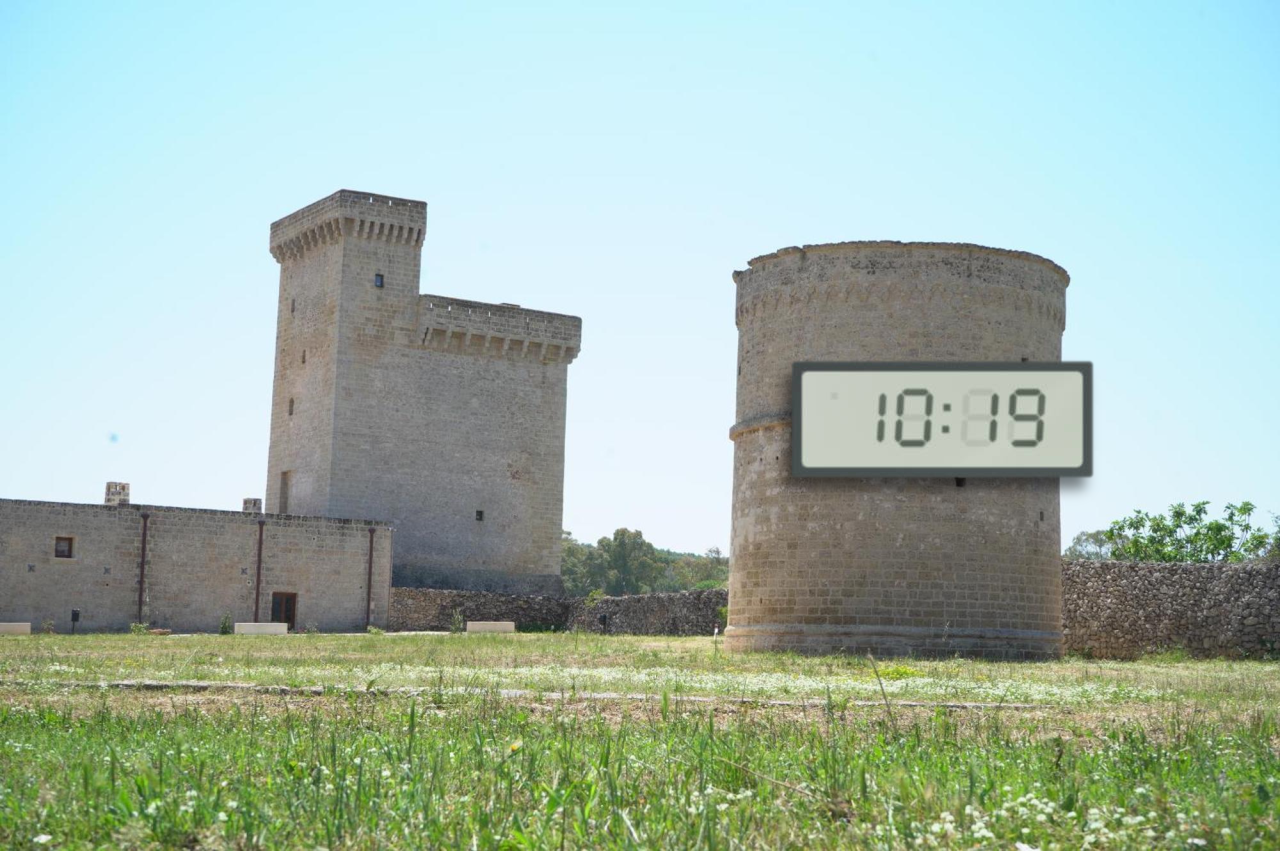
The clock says 10h19
